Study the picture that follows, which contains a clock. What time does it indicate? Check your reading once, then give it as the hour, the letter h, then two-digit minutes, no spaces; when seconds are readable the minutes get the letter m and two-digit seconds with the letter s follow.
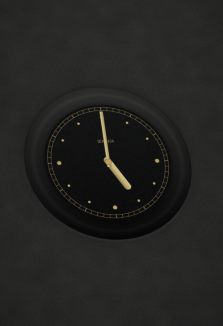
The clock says 5h00
